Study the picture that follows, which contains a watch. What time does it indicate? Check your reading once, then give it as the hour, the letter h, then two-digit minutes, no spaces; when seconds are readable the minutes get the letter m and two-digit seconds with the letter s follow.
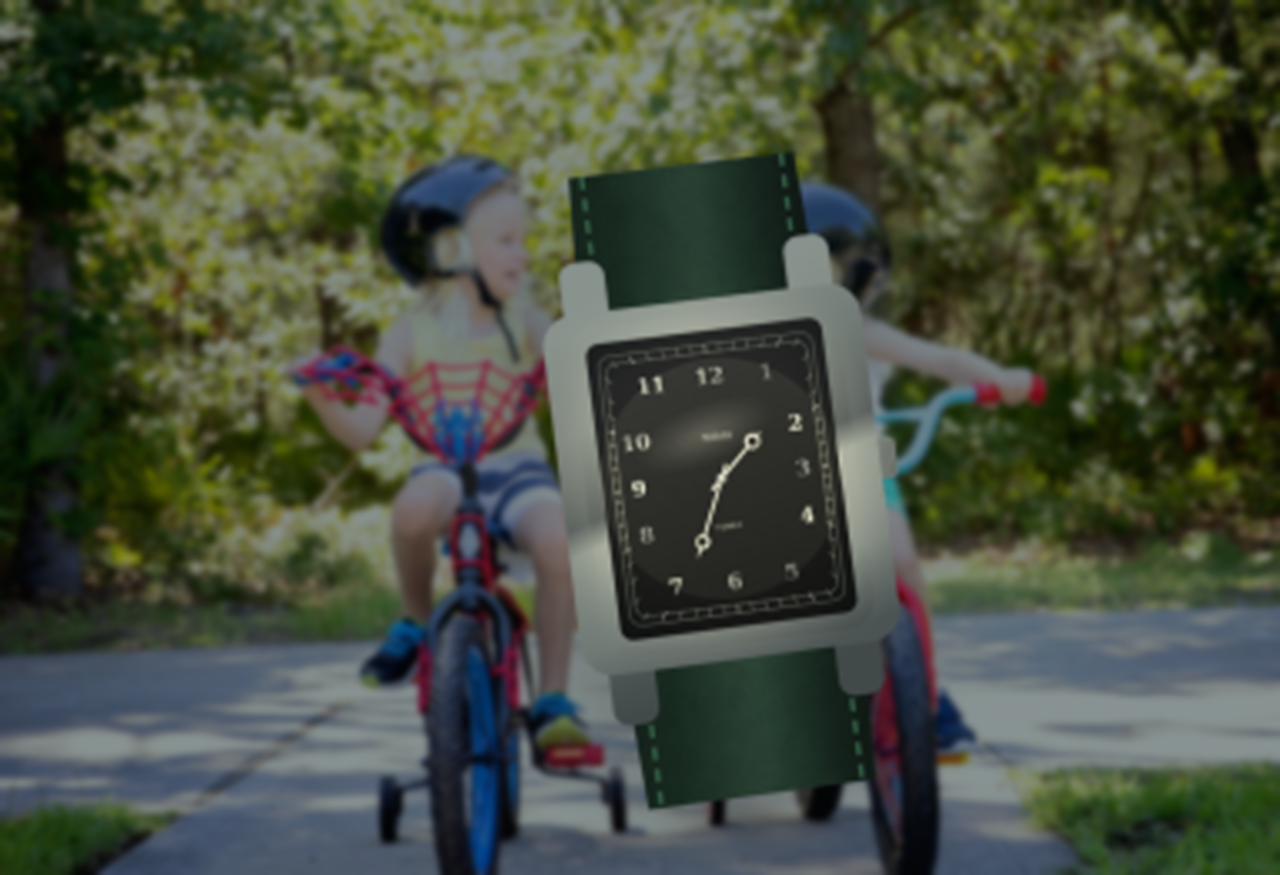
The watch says 1h34
